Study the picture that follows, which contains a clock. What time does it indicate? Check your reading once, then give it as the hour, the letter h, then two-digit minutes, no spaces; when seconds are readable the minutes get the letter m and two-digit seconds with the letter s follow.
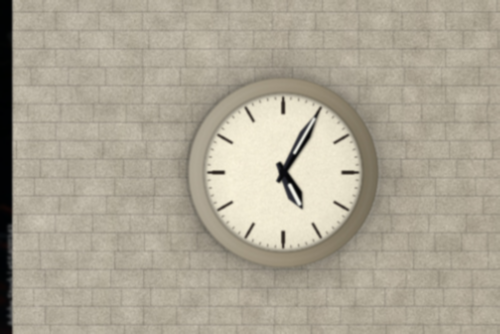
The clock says 5h05
